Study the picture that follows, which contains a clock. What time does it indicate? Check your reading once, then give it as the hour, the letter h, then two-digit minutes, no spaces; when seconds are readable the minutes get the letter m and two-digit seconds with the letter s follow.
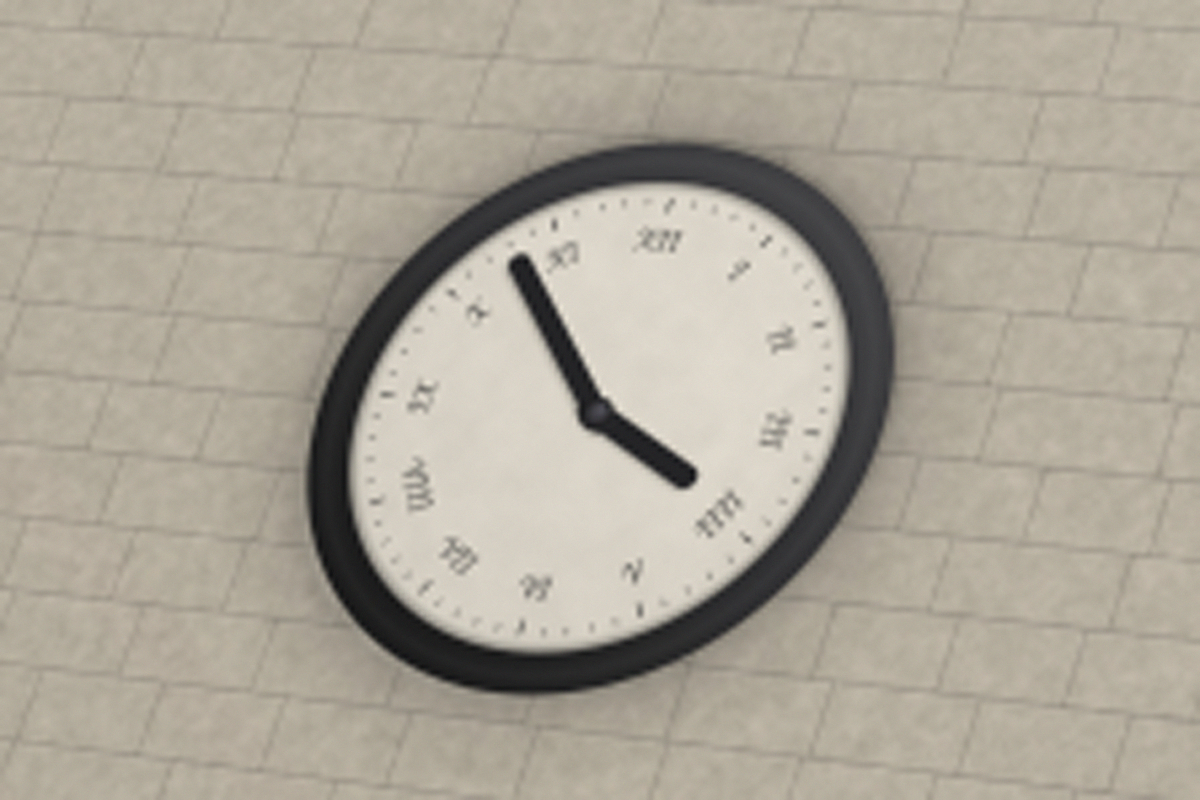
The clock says 3h53
